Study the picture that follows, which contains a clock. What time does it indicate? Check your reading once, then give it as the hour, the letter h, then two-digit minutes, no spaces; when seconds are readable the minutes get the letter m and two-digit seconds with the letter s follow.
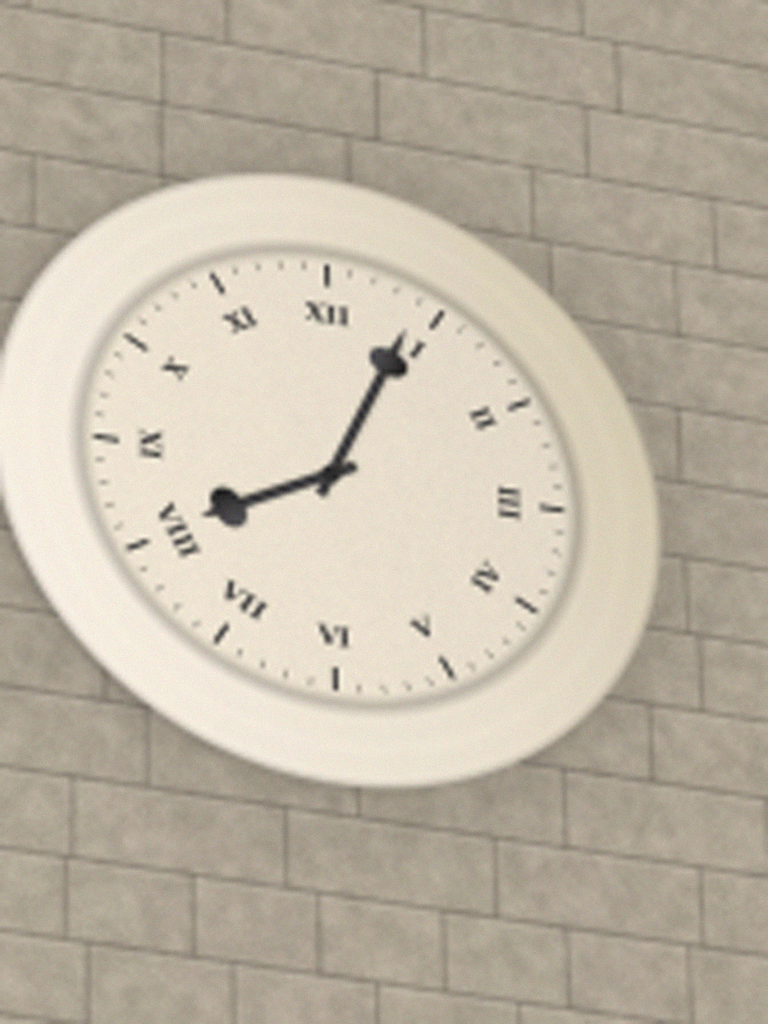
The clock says 8h04
